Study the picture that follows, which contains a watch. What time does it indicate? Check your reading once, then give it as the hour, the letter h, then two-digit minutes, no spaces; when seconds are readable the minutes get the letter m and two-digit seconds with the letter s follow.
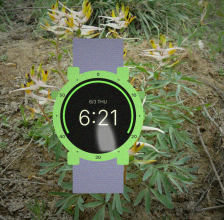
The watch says 6h21
